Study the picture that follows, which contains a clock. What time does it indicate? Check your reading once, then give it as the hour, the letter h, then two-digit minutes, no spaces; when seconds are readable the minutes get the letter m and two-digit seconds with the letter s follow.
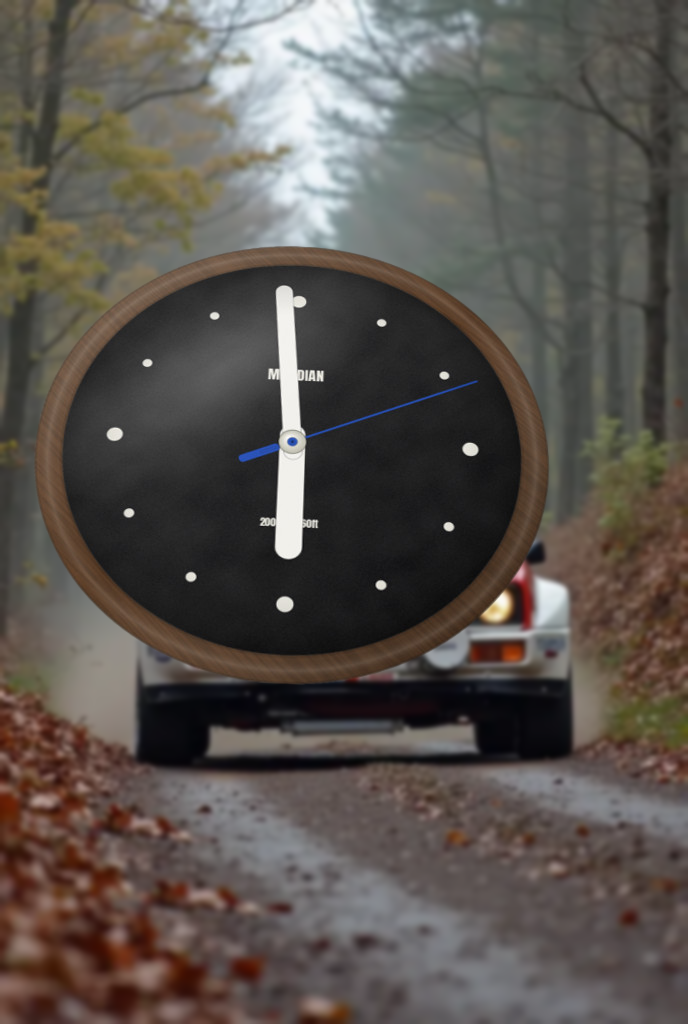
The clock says 5h59m11s
